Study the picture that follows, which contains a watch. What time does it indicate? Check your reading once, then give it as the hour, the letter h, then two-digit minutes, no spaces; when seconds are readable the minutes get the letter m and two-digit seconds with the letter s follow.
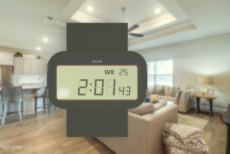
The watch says 2h01m43s
